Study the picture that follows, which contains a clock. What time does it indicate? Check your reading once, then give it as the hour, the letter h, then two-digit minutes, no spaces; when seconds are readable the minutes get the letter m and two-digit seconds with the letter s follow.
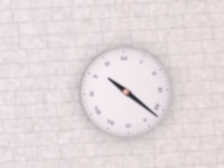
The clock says 10h22
